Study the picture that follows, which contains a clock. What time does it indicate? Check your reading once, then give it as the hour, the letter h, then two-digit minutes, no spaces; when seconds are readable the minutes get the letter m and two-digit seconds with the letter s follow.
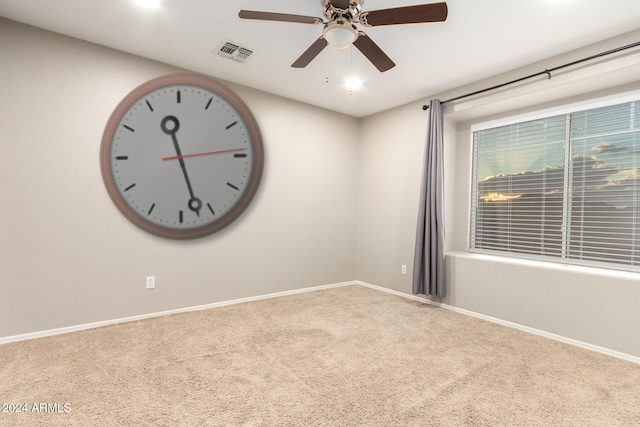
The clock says 11h27m14s
